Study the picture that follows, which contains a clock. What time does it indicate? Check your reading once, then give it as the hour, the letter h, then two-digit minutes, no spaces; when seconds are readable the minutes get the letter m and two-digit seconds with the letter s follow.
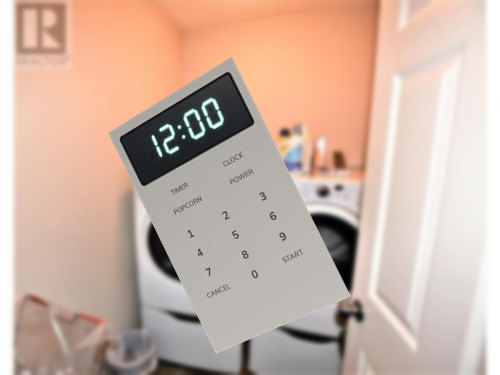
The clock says 12h00
